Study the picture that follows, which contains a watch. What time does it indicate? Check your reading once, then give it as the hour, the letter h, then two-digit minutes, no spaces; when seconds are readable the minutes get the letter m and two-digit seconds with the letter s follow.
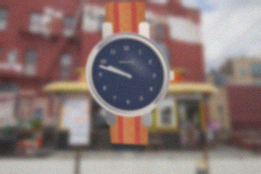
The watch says 9h48
